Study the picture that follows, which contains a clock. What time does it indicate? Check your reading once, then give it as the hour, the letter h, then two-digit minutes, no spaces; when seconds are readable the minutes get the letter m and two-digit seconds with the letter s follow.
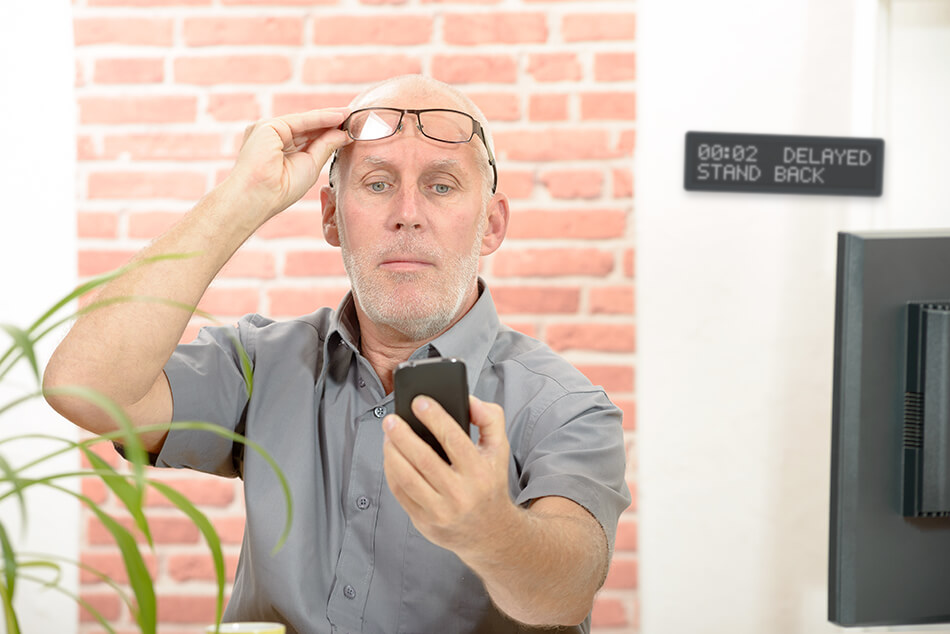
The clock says 0h02
